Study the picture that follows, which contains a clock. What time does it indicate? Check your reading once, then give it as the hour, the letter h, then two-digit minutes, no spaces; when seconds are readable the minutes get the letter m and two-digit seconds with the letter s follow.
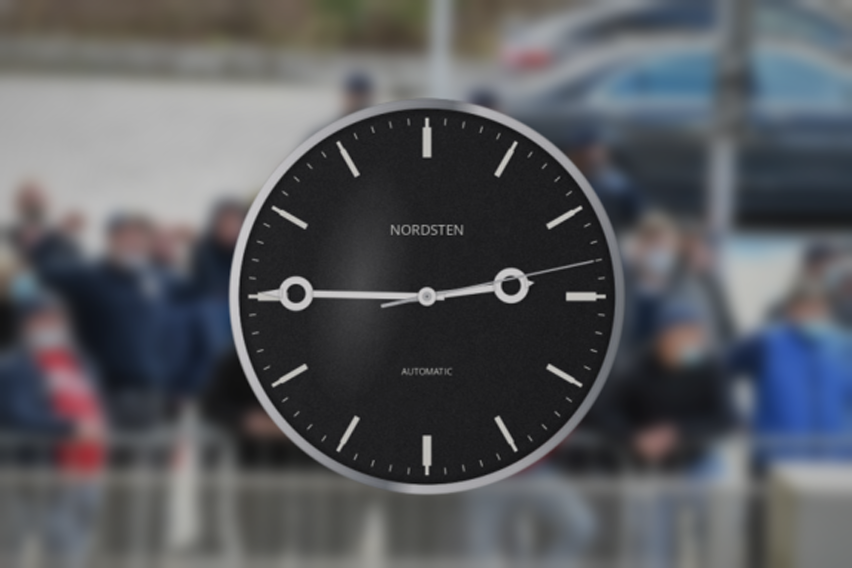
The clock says 2h45m13s
